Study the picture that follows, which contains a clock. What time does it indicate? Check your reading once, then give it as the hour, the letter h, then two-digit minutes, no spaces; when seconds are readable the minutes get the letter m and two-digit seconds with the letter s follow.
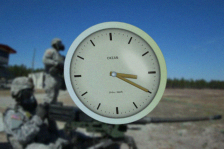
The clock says 3h20
